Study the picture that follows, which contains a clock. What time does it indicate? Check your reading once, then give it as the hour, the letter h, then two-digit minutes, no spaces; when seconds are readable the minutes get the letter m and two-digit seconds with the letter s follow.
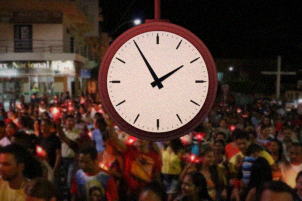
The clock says 1h55
